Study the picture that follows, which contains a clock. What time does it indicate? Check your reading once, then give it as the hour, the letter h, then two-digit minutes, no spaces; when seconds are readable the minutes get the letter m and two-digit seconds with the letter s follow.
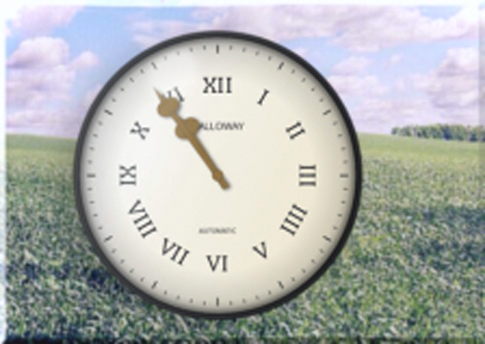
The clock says 10h54
